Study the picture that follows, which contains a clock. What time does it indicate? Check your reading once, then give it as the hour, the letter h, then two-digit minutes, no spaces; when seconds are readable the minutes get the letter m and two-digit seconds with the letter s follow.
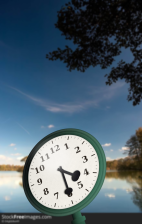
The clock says 4h30
